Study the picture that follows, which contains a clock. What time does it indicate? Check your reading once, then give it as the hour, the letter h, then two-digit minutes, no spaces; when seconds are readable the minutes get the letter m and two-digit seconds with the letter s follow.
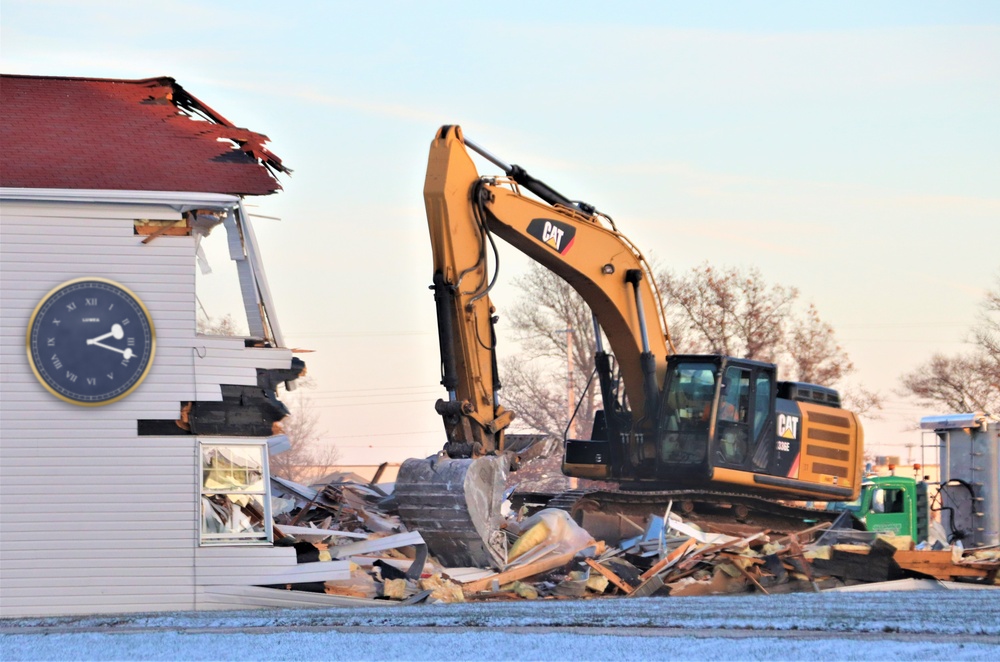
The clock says 2h18
